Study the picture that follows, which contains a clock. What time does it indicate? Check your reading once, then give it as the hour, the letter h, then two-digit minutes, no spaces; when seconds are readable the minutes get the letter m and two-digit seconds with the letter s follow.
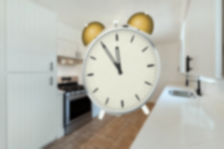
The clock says 11h55
